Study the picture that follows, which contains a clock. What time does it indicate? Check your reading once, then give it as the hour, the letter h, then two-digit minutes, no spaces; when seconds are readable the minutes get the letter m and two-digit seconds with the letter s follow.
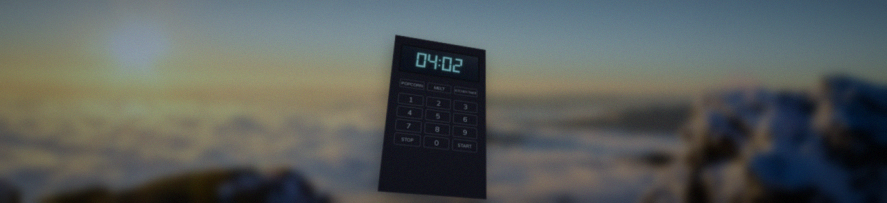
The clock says 4h02
